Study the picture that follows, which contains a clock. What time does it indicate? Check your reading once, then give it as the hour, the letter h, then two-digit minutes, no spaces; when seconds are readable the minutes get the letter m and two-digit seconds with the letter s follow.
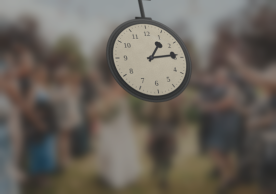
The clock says 1h14
